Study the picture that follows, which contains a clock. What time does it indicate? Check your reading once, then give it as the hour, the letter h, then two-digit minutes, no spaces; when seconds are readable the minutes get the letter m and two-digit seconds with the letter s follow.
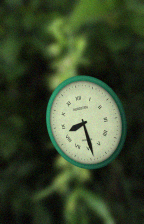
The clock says 8h29
